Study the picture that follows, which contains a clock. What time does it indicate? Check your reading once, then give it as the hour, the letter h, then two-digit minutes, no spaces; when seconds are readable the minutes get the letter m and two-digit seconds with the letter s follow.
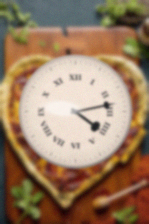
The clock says 4h13
